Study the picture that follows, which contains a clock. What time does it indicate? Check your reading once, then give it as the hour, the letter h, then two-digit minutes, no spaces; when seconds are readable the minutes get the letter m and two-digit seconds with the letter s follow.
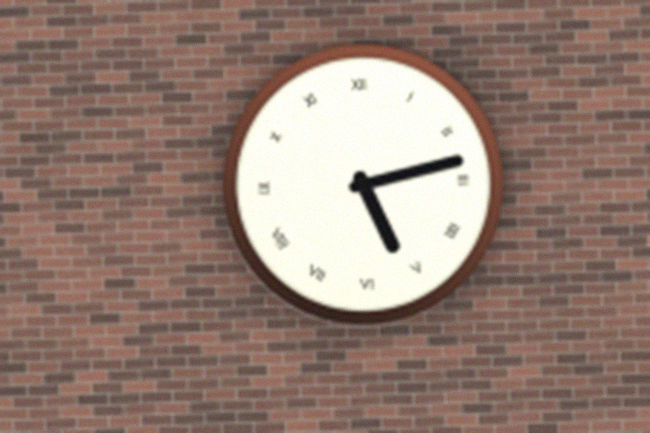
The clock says 5h13
